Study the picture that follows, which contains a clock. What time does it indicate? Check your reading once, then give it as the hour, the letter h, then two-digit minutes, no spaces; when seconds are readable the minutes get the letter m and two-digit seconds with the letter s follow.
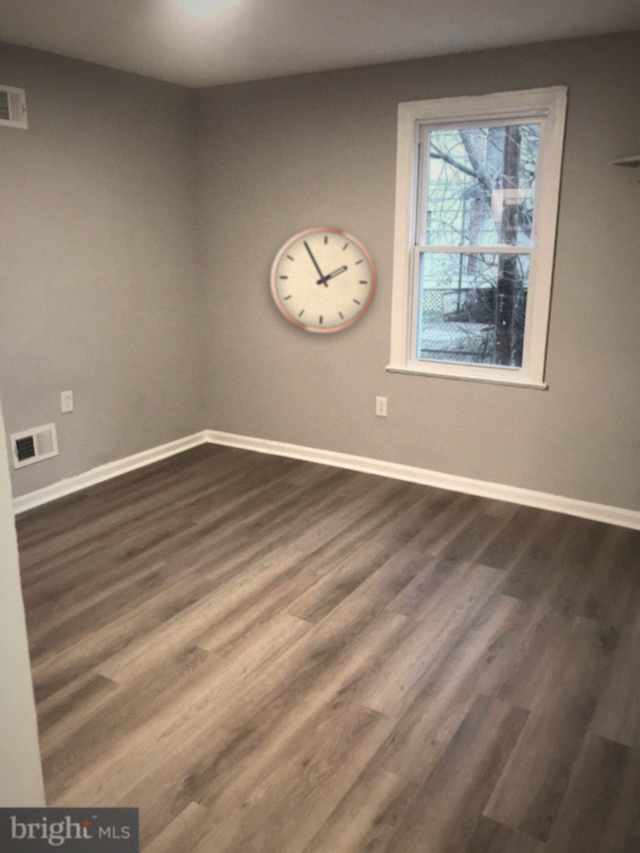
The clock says 1h55
